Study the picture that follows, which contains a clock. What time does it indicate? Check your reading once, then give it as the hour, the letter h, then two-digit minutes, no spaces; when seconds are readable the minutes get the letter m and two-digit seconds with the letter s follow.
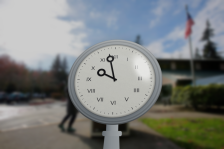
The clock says 9h58
